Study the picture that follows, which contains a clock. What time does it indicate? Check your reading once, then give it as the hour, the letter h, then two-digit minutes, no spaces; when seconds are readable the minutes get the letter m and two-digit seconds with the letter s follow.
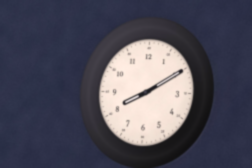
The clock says 8h10
